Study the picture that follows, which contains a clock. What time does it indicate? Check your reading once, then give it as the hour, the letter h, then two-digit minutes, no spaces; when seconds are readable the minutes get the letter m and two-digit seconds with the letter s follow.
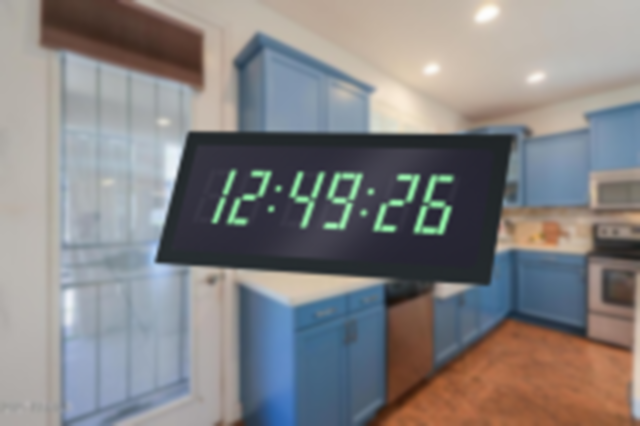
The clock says 12h49m26s
